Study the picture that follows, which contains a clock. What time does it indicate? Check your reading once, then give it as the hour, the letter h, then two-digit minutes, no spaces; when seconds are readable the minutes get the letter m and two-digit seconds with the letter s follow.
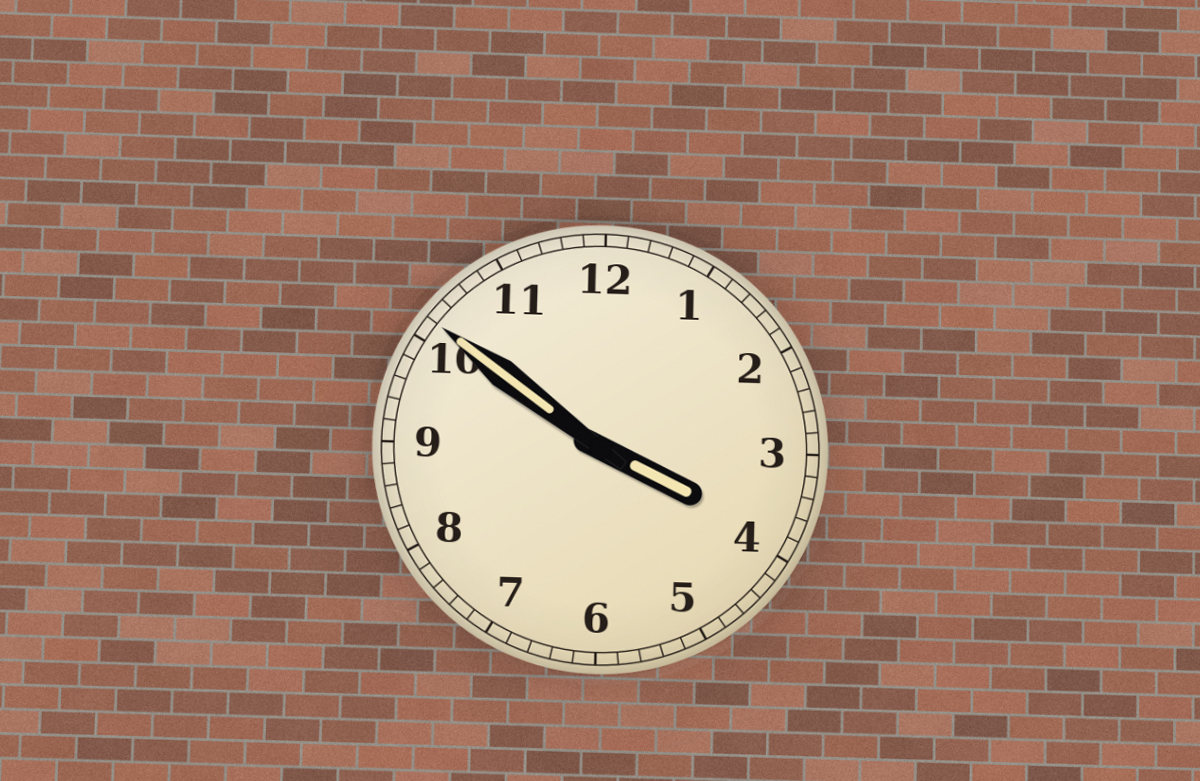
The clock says 3h51
